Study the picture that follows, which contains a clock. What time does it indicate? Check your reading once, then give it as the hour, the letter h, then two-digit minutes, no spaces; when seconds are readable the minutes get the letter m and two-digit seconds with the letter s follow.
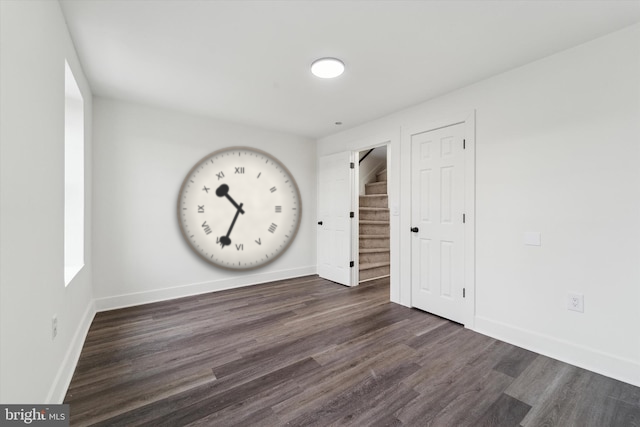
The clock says 10h34
